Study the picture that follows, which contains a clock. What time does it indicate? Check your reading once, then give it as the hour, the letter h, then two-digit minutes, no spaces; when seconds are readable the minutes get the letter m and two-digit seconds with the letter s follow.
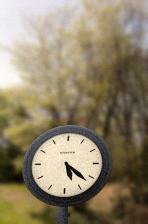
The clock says 5h22
